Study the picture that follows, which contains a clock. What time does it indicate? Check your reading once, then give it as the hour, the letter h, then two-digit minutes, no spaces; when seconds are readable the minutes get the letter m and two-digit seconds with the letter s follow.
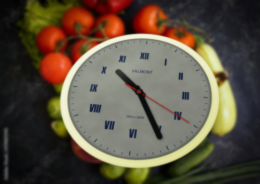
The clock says 10h25m20s
